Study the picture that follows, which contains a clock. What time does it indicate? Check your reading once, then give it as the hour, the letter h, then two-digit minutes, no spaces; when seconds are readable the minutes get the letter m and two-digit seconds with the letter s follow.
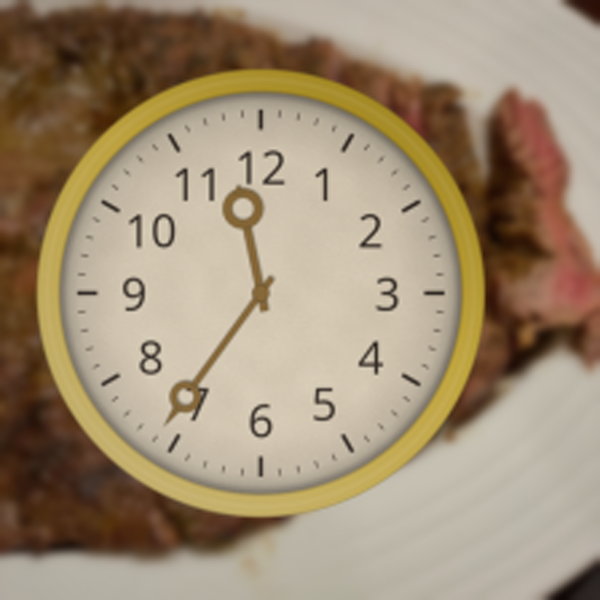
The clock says 11h36
